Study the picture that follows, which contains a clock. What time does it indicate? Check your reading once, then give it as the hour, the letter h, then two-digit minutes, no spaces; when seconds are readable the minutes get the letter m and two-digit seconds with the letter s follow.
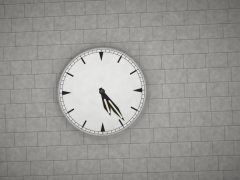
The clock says 5h24
